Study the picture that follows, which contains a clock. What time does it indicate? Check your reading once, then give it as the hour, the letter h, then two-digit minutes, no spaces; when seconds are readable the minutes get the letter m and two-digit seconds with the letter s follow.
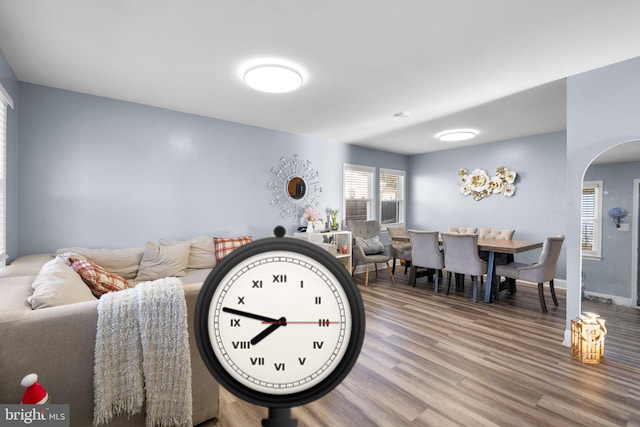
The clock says 7h47m15s
